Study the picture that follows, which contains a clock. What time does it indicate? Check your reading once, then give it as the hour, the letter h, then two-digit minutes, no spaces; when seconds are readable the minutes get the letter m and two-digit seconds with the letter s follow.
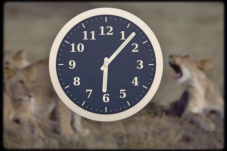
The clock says 6h07
